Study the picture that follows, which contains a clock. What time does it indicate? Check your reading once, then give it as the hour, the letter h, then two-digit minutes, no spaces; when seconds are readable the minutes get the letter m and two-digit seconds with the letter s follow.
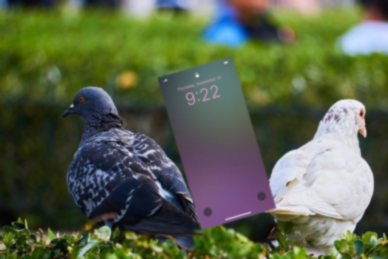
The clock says 9h22
